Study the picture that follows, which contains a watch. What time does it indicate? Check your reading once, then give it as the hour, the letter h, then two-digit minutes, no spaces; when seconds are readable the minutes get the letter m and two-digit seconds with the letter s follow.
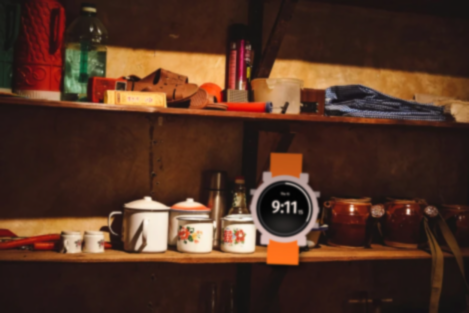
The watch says 9h11
